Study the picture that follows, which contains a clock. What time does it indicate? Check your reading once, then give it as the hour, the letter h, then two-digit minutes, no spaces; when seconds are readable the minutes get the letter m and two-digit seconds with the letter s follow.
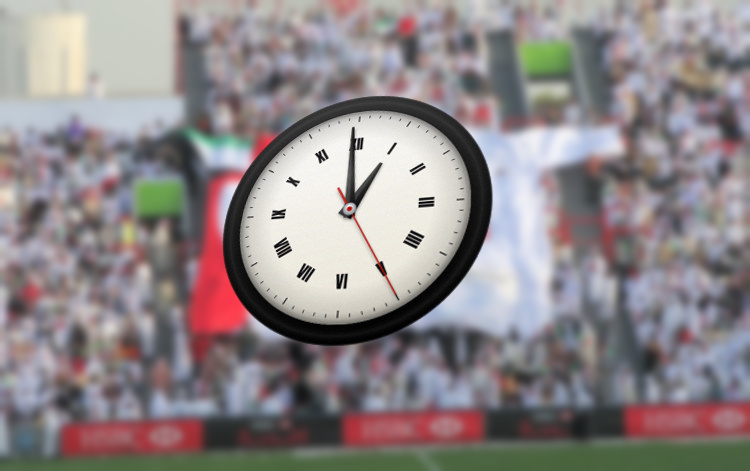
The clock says 12h59m25s
